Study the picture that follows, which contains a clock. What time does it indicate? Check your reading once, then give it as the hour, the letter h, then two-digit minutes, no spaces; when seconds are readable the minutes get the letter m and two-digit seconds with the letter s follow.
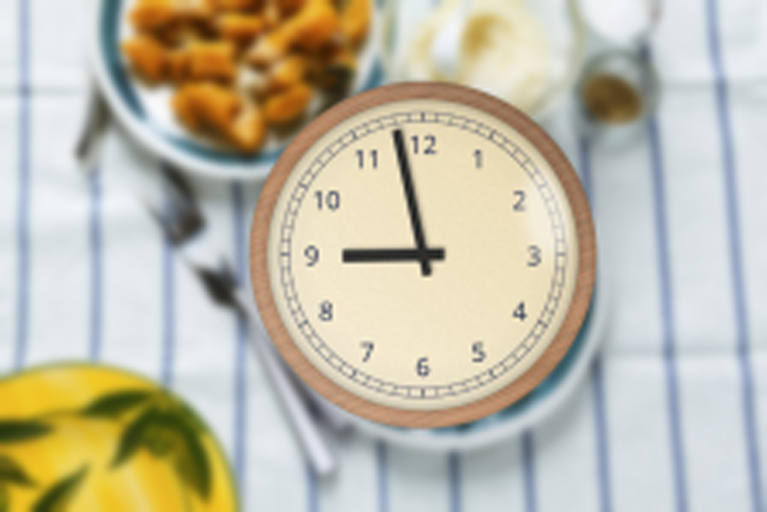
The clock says 8h58
